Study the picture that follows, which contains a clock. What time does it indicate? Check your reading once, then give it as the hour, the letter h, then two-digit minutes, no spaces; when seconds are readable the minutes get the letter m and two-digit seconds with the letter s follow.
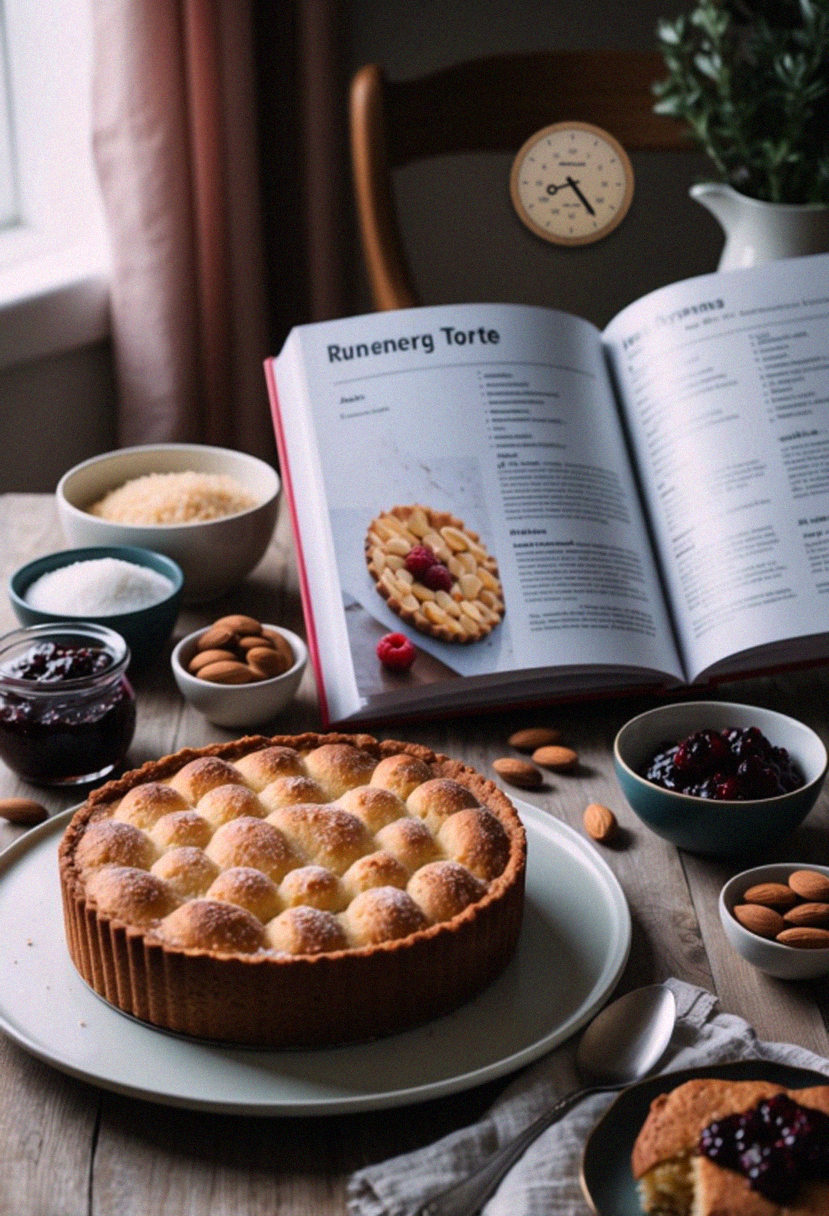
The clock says 8h24
